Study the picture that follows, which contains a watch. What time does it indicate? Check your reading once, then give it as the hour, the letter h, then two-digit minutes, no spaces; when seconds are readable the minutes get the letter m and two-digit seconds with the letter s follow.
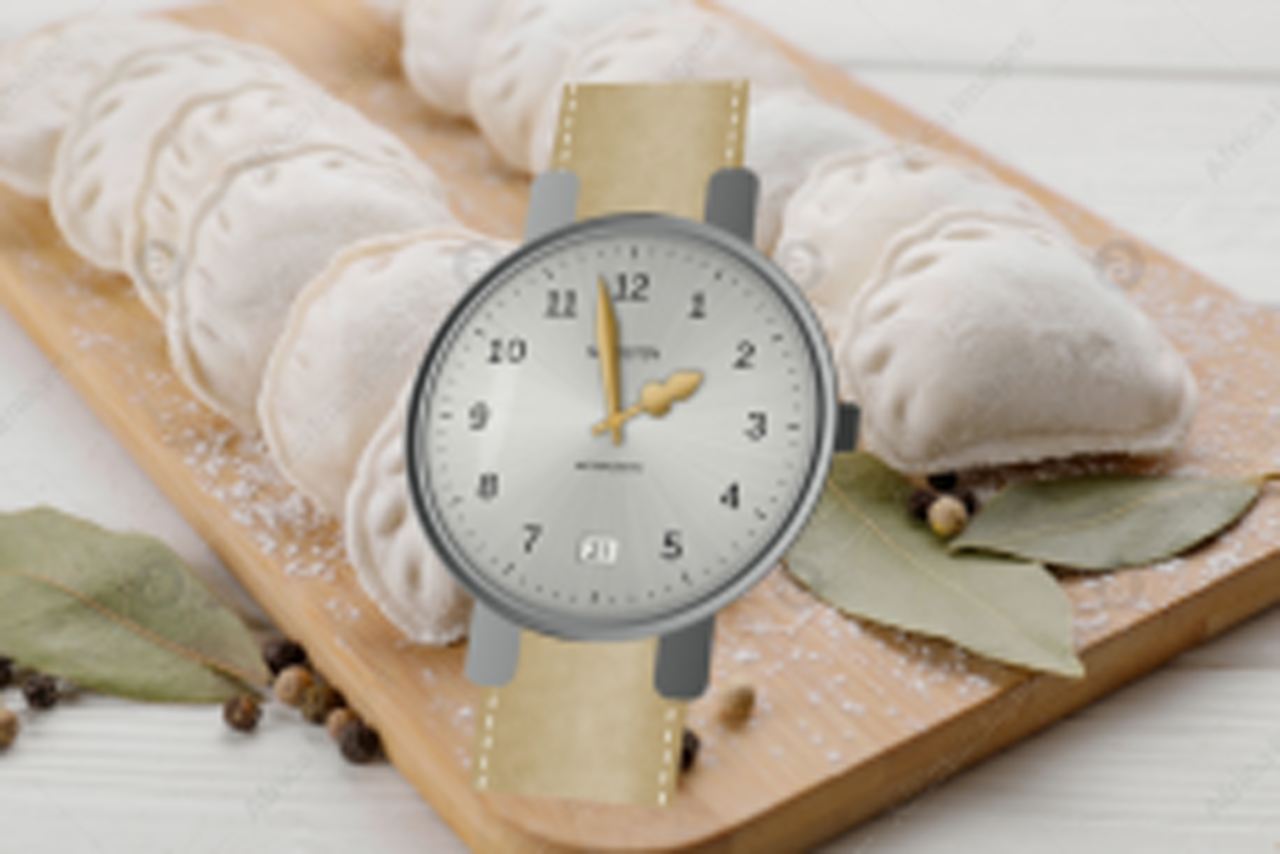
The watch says 1h58
